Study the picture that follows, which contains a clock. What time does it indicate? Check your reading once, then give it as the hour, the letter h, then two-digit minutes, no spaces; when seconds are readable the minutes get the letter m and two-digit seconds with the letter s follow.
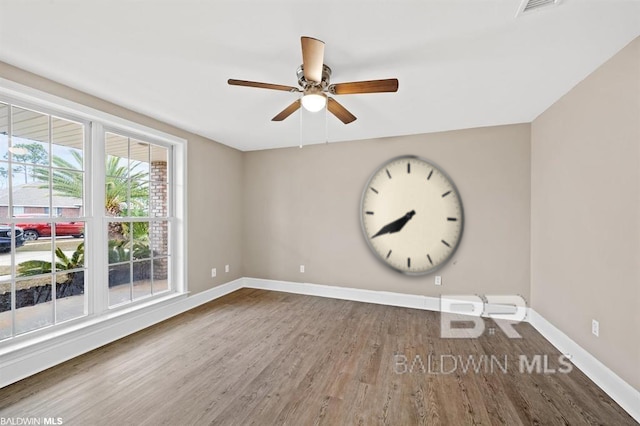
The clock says 7h40
